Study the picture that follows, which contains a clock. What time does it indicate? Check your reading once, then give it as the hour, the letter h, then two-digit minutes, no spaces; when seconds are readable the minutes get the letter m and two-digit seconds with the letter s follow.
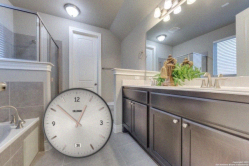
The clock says 12h52
